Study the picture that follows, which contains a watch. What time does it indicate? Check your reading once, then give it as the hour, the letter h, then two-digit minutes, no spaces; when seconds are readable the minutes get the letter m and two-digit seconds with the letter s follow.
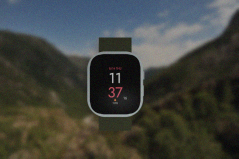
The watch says 11h37
